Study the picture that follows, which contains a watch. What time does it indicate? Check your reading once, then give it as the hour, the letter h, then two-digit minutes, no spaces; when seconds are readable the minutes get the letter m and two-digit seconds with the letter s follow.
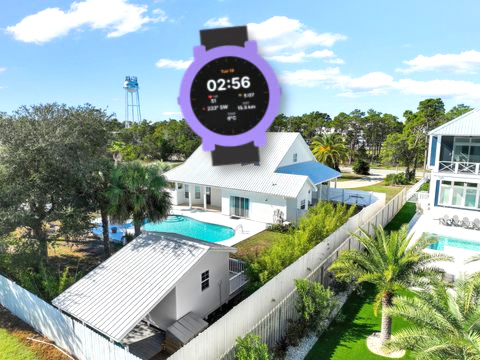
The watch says 2h56
